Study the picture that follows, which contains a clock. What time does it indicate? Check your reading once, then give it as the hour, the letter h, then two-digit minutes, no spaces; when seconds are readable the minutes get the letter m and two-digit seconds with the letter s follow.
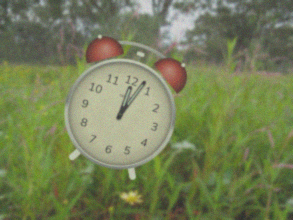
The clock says 12h03
